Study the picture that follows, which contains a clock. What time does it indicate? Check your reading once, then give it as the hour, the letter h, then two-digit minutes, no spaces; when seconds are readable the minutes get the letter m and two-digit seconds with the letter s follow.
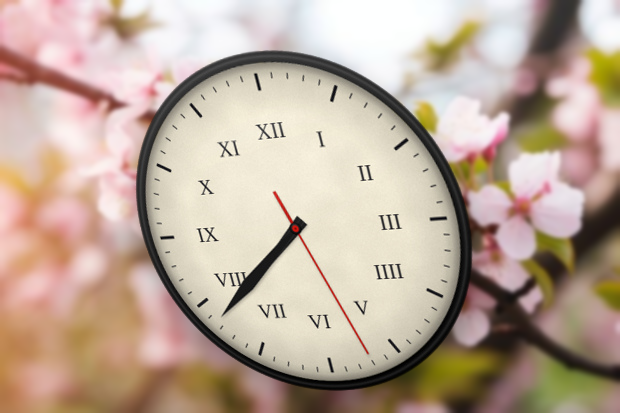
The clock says 7h38m27s
